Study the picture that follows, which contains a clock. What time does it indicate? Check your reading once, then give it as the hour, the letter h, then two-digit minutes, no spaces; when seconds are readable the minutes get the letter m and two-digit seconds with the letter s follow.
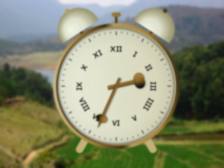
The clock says 2h34
